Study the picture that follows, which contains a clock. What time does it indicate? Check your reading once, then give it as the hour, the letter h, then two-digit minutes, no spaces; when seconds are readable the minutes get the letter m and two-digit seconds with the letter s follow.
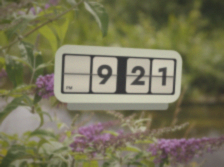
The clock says 9h21
